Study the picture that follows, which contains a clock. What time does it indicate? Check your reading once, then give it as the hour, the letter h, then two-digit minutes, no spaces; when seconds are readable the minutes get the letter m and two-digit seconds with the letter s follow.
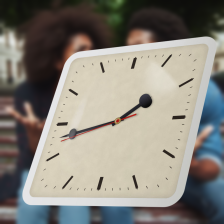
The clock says 1h42m42s
